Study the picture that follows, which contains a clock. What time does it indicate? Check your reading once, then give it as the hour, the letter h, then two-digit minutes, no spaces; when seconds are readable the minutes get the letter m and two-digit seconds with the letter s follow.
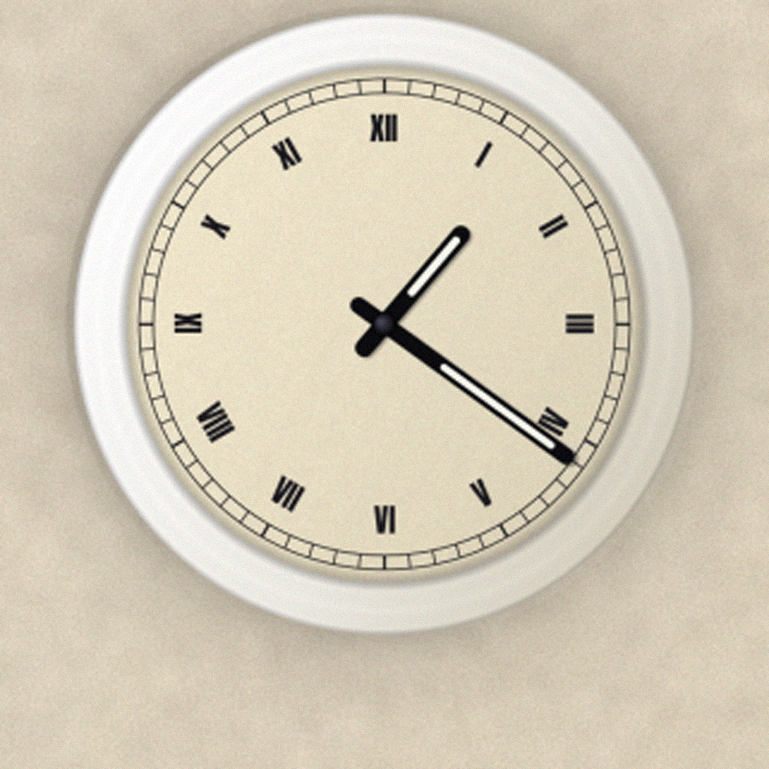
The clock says 1h21
